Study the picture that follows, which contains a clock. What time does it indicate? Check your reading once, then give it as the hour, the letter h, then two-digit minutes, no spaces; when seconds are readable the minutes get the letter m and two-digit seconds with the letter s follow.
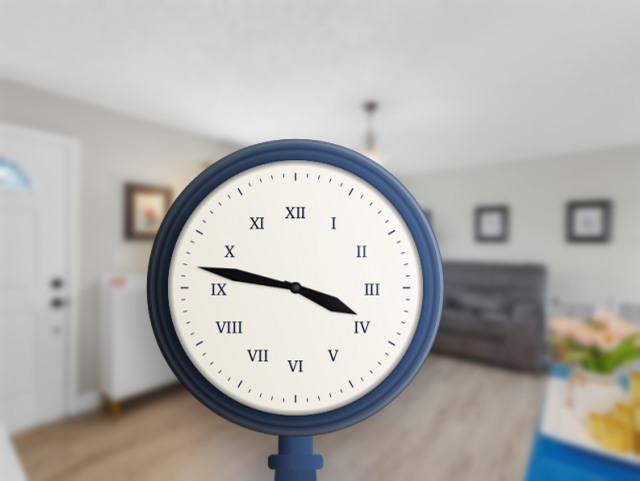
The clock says 3h47
